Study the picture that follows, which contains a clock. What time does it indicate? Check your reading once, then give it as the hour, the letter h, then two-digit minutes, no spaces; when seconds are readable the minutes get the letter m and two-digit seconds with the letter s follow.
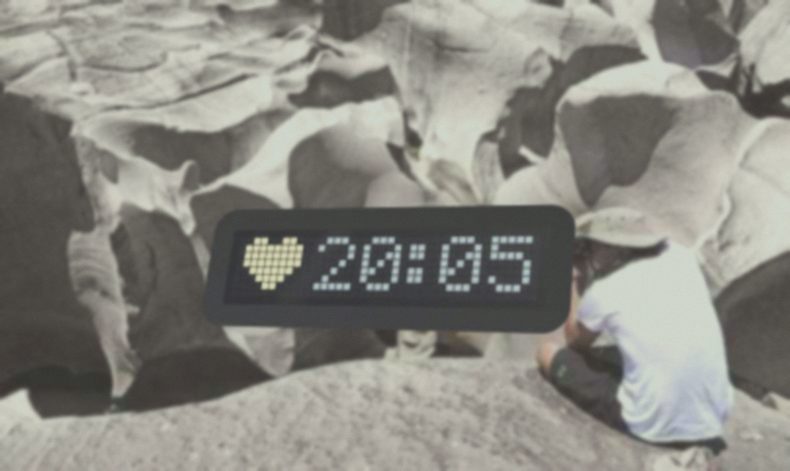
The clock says 20h05
